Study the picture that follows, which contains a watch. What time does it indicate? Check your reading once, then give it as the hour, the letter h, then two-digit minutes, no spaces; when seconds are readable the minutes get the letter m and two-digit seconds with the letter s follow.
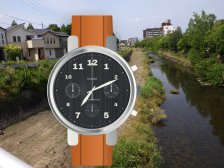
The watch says 7h11
